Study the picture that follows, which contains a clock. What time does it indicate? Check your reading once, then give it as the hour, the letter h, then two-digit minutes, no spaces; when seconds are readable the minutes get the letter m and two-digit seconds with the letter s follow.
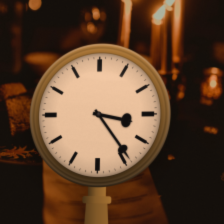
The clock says 3h24
